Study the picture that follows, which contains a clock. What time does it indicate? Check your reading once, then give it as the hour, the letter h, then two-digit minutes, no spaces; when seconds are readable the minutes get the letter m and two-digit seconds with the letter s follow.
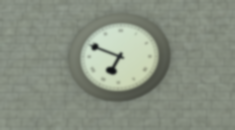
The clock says 6h49
